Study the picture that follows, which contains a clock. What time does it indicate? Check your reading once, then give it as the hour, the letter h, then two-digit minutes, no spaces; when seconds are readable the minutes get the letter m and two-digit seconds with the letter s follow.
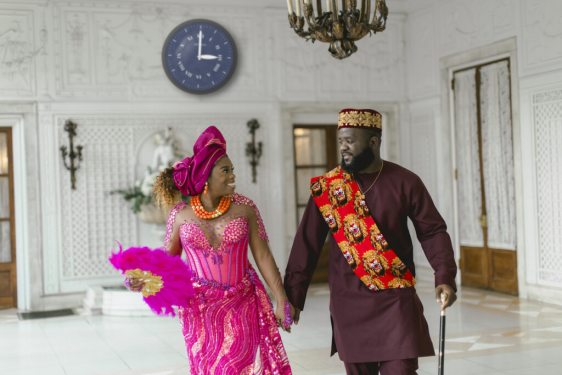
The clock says 3h00
